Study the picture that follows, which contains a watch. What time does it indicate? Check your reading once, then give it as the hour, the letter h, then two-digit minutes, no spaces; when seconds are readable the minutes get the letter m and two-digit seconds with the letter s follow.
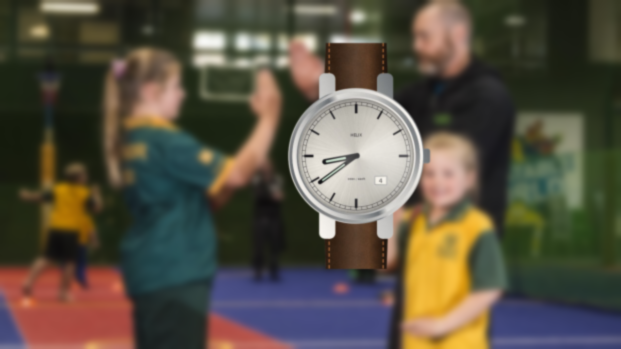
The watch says 8h39
